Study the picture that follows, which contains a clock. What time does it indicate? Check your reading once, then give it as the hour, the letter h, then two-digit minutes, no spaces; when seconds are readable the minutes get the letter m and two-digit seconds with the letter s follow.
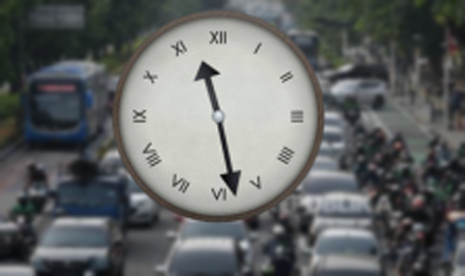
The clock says 11h28
